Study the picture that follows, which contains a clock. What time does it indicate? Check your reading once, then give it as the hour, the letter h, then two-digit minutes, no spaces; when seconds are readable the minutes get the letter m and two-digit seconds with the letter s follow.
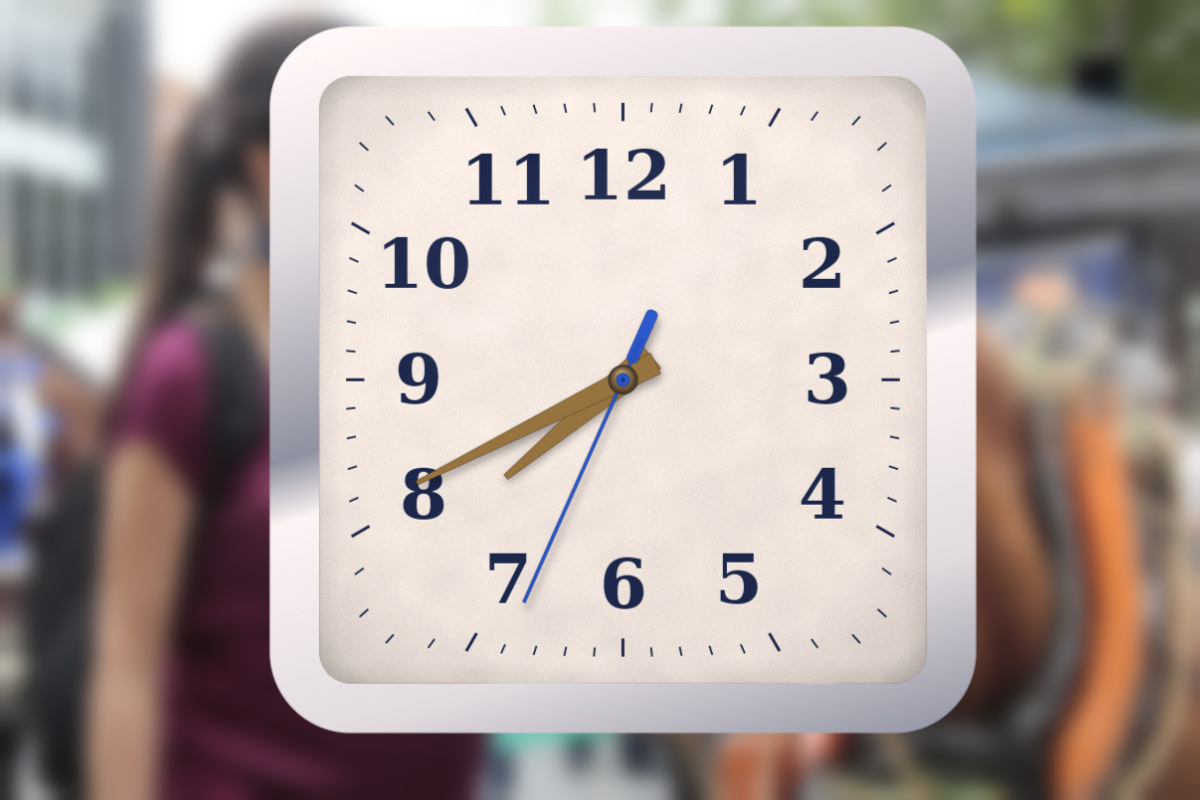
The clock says 7h40m34s
